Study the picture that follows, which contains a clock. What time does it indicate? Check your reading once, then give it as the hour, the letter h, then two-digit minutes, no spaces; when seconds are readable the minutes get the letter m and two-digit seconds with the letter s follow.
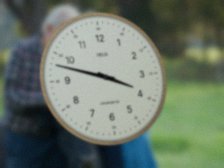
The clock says 3h48
